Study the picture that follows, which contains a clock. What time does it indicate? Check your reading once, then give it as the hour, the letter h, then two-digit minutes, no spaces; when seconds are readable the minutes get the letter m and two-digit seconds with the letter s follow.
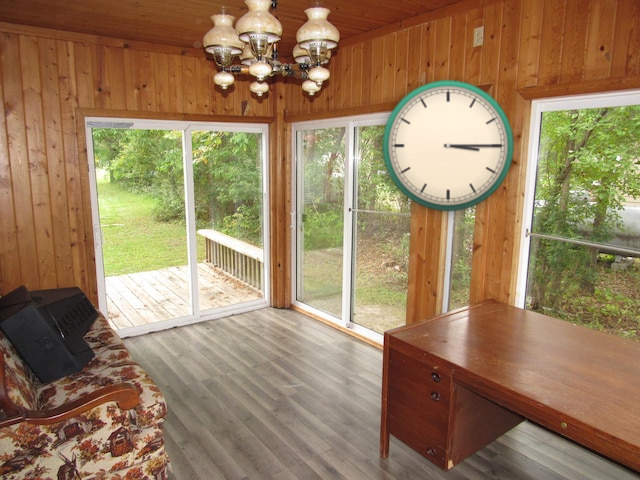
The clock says 3h15
